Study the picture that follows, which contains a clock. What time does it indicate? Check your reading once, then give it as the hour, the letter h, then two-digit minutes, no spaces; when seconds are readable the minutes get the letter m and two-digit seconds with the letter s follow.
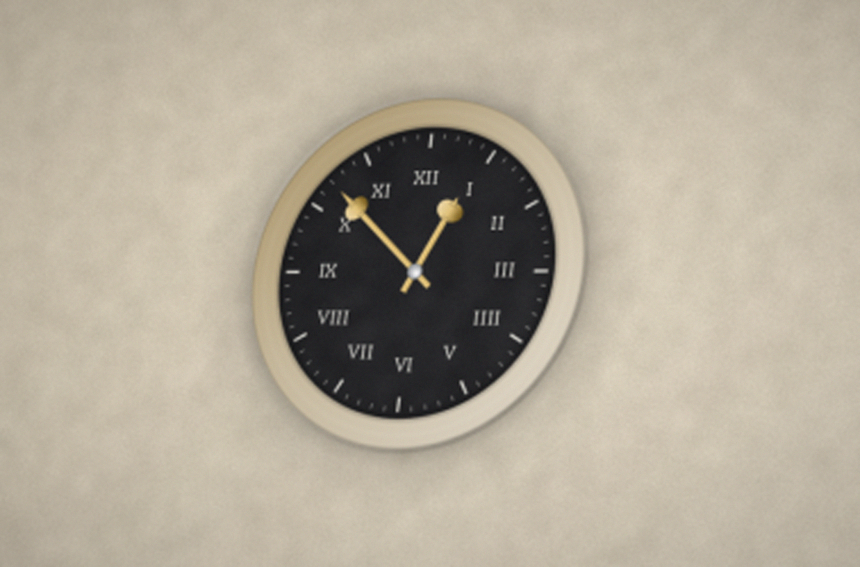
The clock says 12h52
